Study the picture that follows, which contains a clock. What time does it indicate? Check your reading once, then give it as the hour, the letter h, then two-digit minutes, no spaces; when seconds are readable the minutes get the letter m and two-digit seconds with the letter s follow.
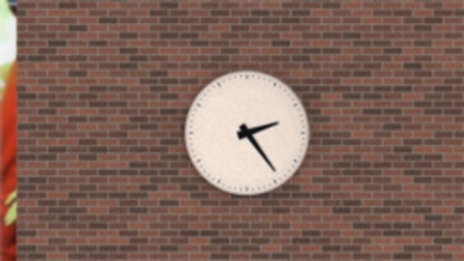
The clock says 2h24
